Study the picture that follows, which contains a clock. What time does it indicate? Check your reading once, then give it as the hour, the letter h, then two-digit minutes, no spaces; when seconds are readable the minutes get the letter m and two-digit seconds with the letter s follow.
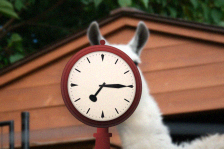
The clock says 7h15
